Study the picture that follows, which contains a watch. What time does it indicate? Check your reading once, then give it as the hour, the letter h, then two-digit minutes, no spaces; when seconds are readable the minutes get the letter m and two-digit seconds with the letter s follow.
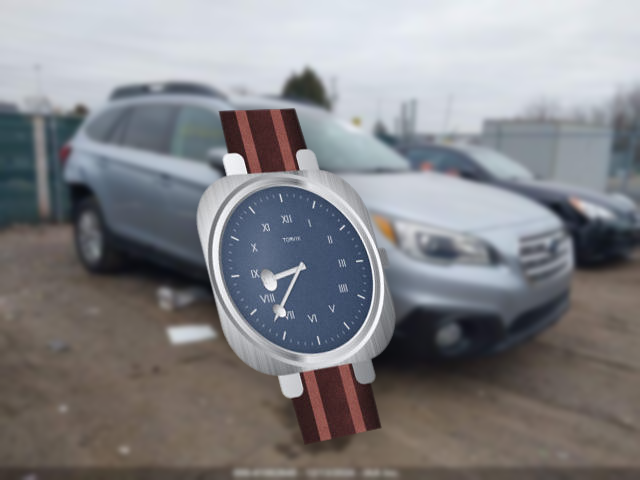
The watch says 8h37
